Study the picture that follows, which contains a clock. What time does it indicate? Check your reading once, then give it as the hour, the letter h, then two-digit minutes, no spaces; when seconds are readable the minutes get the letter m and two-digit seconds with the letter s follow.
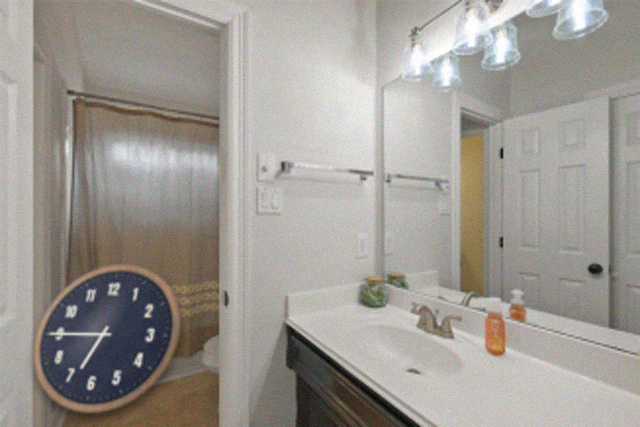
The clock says 6h45
